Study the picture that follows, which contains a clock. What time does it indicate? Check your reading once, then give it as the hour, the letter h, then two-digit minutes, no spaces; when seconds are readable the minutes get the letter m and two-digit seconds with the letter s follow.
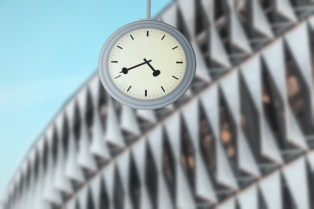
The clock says 4h41
